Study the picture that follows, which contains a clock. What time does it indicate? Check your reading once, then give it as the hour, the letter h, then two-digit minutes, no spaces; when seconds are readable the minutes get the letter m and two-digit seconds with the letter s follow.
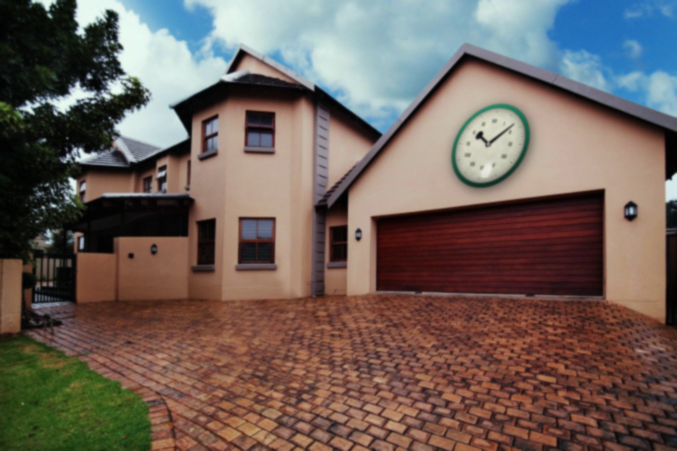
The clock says 10h08
